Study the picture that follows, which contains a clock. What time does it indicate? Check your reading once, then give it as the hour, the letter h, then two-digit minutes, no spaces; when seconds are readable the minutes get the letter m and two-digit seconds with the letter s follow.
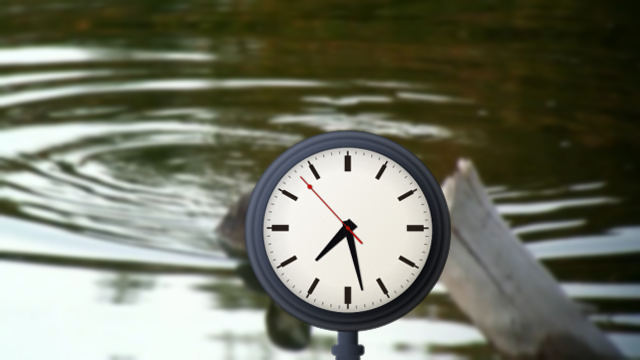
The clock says 7h27m53s
